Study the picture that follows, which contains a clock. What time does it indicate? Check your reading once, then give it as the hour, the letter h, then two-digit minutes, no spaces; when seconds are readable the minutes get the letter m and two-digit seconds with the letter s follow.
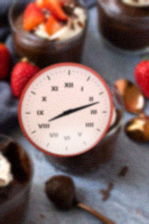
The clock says 8h12
